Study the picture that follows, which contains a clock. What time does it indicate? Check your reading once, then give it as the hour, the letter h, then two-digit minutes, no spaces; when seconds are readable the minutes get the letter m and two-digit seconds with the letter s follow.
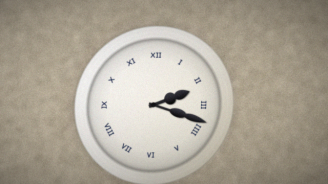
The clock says 2h18
